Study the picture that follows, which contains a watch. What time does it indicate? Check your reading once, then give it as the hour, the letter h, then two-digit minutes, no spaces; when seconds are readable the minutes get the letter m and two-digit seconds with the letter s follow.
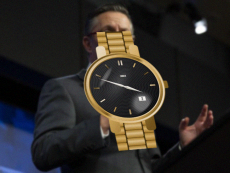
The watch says 3h49
